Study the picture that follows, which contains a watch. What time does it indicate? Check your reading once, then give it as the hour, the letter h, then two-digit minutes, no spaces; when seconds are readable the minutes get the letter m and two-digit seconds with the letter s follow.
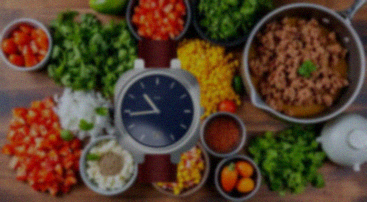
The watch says 10h44
